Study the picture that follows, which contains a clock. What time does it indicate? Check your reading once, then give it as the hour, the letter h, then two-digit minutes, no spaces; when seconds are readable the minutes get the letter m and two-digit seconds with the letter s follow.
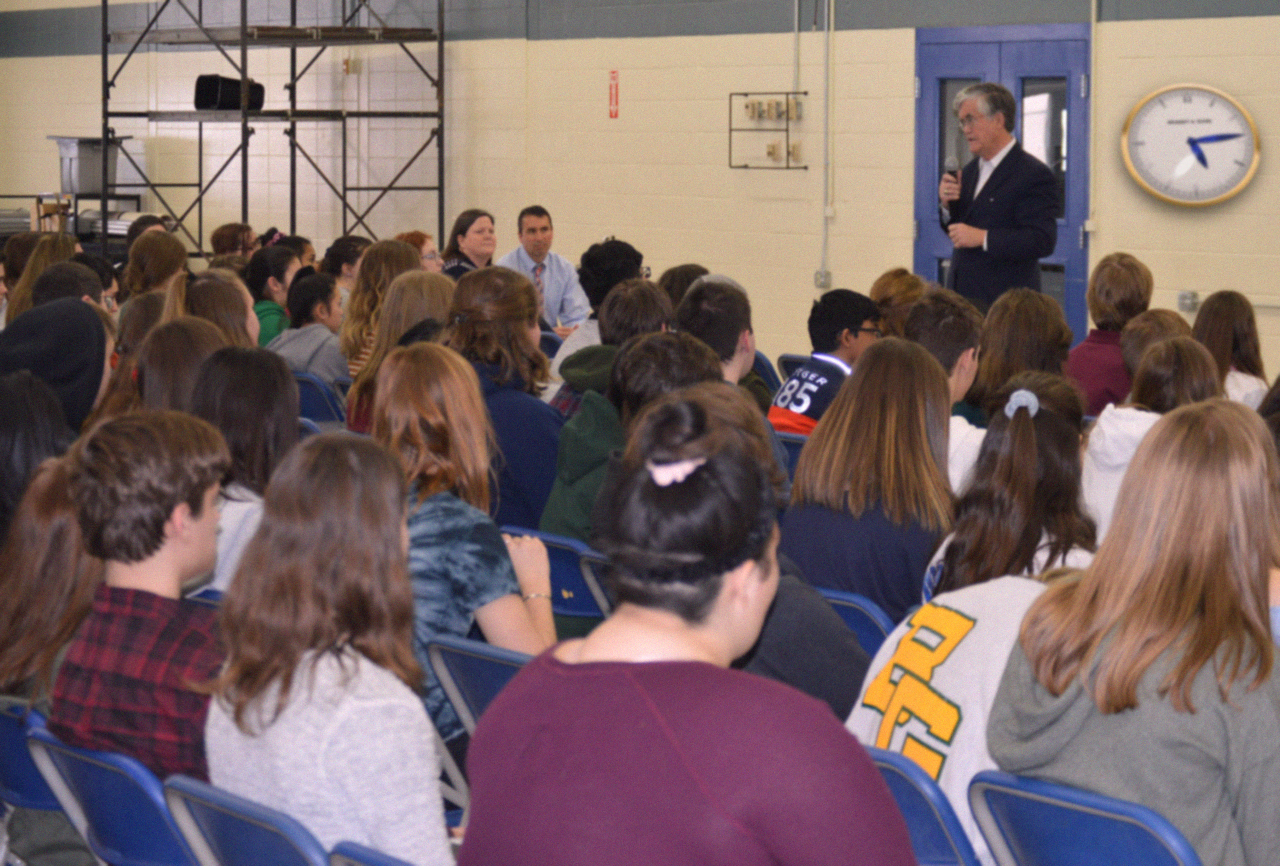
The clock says 5h14
